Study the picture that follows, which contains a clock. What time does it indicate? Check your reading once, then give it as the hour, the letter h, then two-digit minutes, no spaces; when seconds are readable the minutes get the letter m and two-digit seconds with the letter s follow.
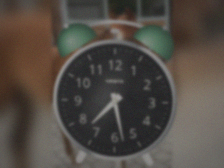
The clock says 7h28
